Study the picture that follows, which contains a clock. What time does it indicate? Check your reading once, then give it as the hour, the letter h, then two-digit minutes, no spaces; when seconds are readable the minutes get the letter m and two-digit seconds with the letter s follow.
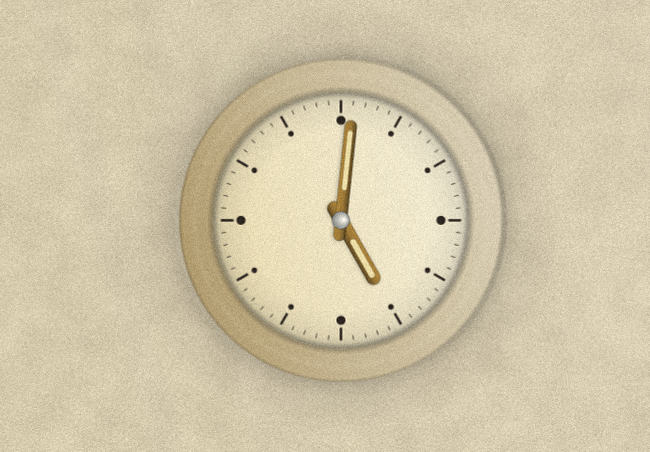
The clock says 5h01
